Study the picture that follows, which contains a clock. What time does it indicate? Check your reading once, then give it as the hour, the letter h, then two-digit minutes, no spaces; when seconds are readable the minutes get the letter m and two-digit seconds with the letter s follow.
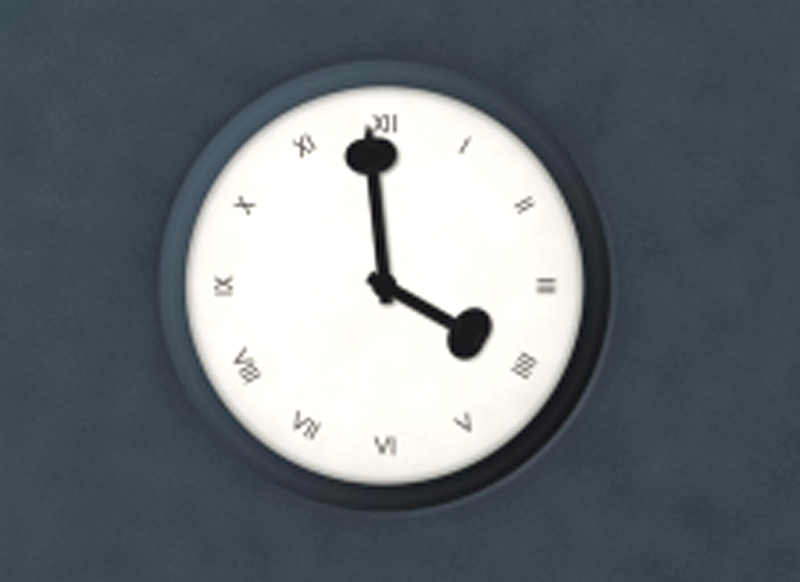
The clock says 3h59
